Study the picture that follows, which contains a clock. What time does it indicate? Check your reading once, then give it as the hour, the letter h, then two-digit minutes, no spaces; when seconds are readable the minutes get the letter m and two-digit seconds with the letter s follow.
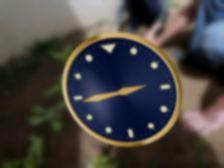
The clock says 2h44
